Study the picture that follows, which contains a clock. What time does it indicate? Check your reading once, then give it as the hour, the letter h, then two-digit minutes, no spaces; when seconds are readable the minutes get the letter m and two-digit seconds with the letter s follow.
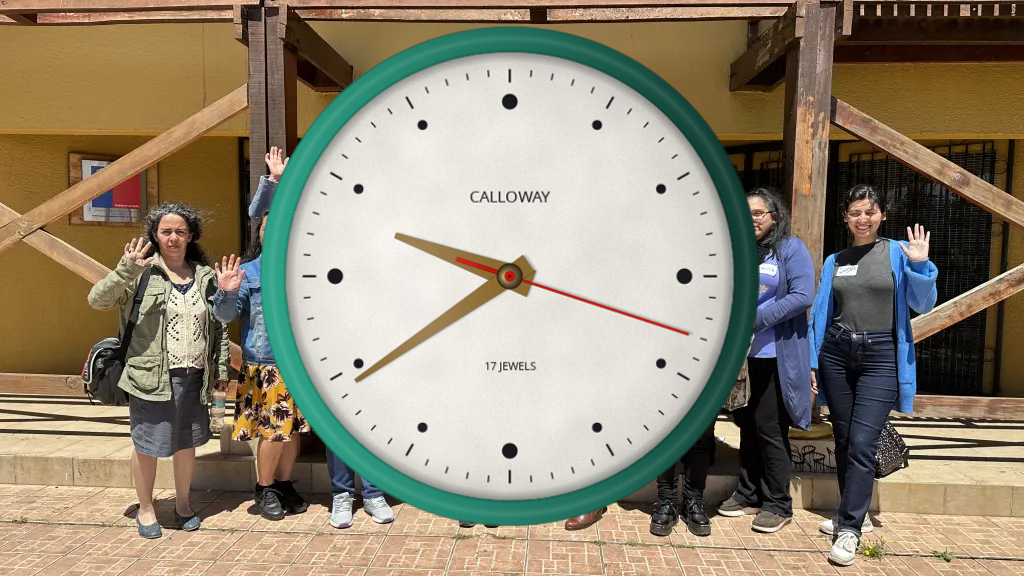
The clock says 9h39m18s
